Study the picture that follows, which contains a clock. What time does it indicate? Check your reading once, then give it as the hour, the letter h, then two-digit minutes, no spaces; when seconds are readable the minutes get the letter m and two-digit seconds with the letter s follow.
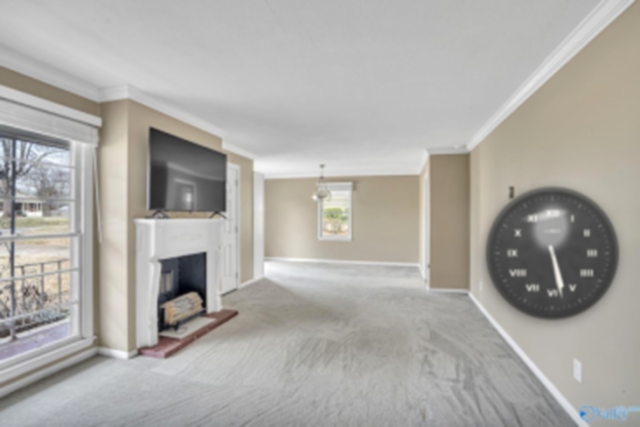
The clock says 5h28
